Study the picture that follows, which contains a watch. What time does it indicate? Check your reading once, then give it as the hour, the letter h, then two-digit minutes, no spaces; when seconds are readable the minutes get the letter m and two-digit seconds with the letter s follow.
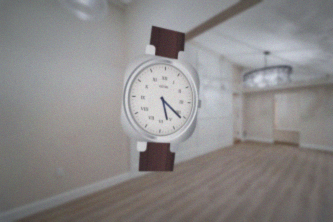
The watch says 5h21
